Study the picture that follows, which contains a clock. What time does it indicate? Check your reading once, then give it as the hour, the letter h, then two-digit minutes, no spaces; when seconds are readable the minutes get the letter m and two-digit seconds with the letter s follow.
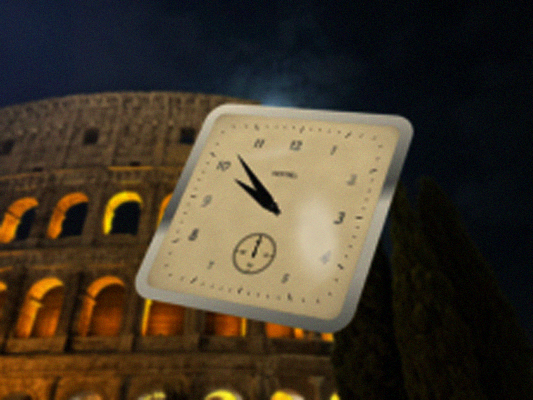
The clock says 9h52
